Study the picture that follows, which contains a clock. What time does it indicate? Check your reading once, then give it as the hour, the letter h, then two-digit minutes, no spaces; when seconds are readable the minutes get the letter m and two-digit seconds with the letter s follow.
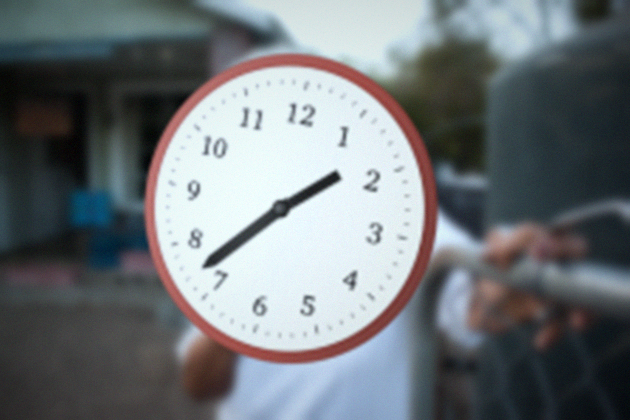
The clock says 1h37
